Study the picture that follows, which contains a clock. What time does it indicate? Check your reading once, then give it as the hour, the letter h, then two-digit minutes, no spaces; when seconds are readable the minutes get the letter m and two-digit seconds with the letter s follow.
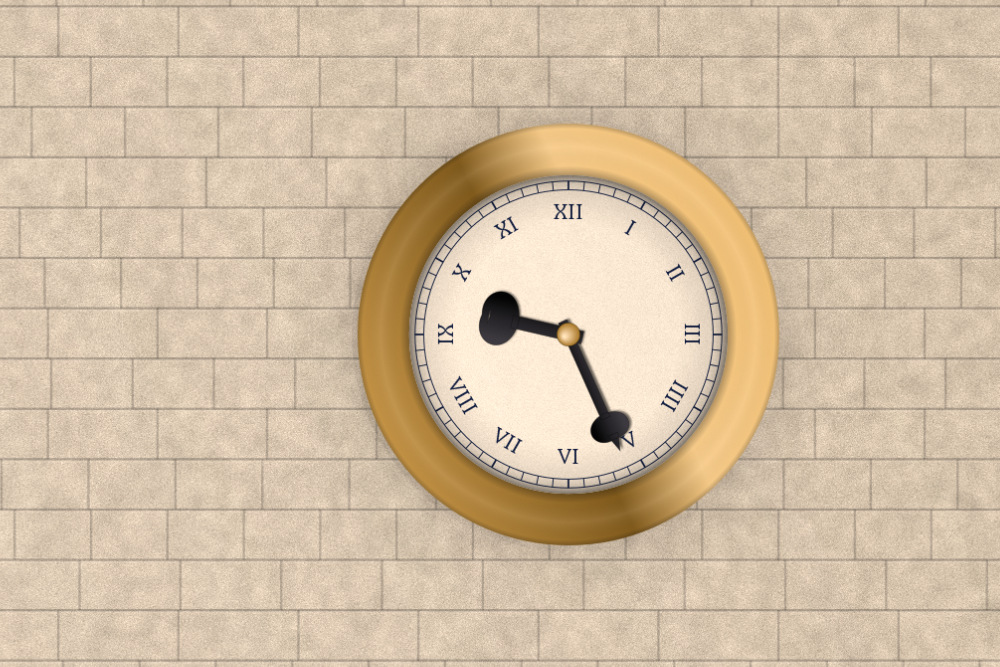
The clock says 9h26
